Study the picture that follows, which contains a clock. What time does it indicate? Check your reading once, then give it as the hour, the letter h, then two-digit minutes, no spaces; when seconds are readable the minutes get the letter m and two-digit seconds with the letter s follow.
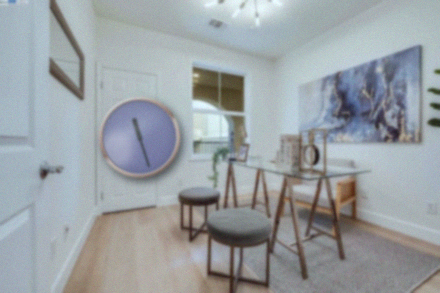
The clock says 11h27
